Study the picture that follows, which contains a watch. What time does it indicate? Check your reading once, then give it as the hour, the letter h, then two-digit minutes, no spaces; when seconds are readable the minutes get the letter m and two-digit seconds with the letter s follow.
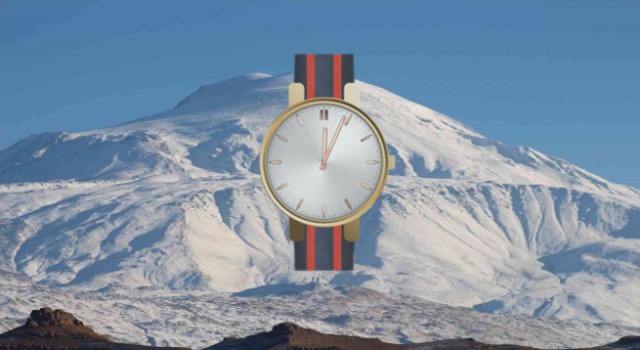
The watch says 12h04
